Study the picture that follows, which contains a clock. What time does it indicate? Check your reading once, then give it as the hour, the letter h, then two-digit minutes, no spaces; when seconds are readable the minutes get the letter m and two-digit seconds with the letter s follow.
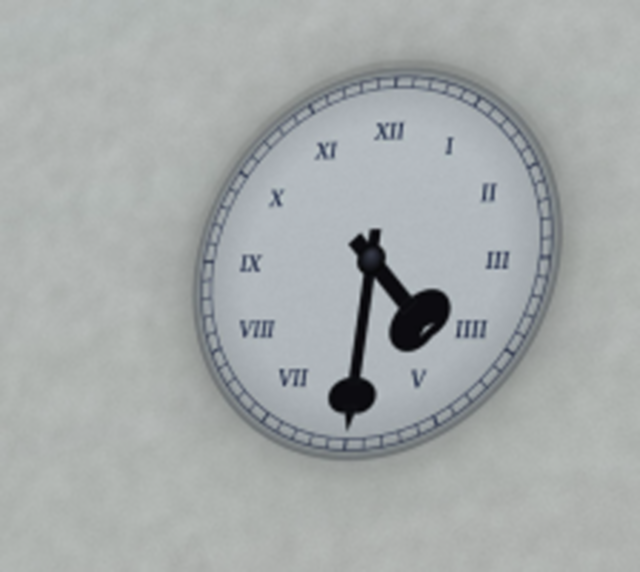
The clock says 4h30
